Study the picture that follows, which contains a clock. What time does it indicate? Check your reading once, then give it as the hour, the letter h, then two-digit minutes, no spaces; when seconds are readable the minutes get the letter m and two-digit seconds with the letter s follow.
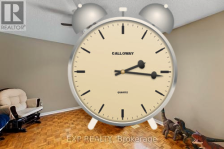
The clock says 2h16
